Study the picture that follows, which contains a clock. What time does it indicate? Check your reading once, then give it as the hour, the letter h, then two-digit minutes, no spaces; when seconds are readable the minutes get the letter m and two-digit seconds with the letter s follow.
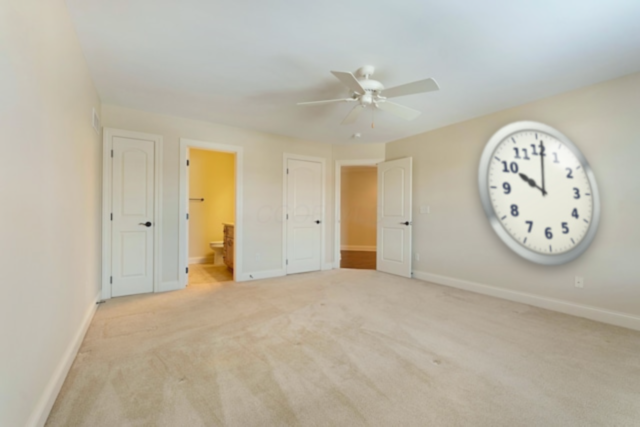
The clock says 10h01
